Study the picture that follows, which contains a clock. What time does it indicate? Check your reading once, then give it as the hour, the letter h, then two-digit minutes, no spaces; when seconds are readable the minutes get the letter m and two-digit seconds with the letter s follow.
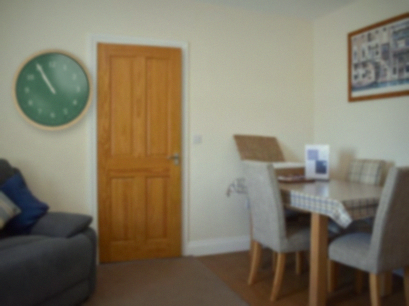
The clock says 10h55
